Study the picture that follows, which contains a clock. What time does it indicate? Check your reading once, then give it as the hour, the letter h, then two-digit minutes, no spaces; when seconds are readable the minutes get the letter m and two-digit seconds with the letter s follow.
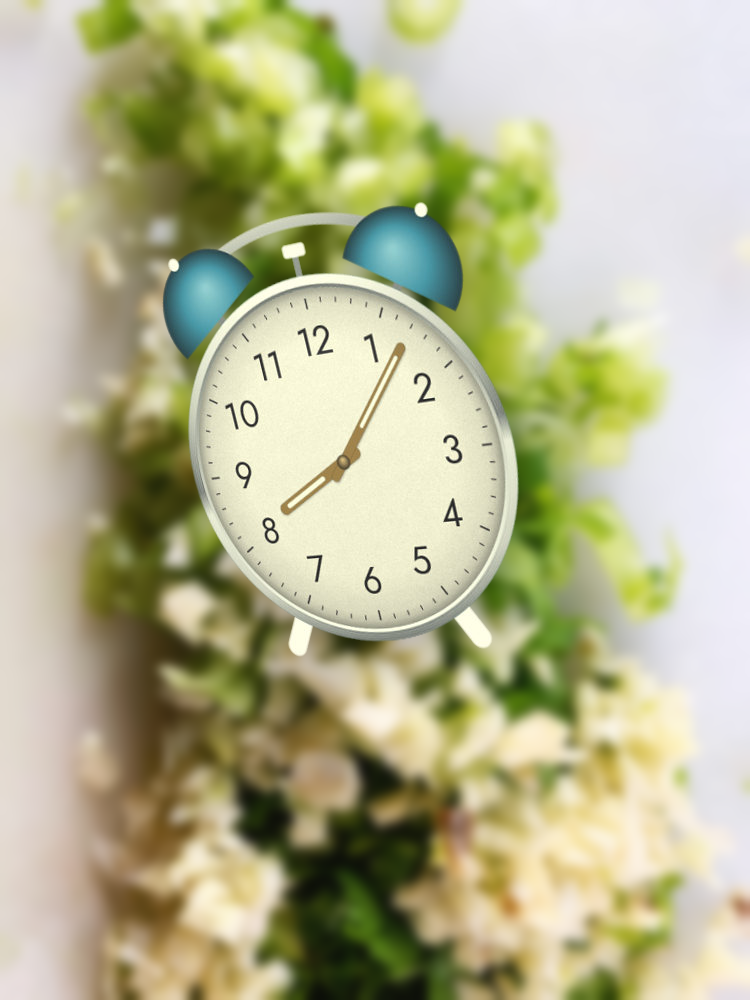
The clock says 8h07
